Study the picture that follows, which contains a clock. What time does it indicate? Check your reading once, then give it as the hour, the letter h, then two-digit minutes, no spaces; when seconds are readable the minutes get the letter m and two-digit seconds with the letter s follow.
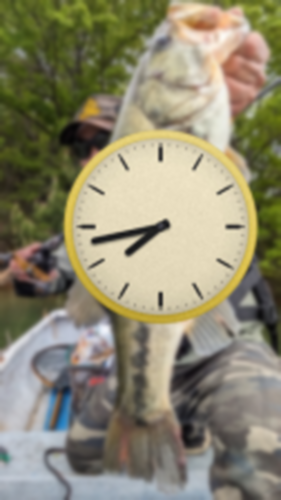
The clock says 7h43
